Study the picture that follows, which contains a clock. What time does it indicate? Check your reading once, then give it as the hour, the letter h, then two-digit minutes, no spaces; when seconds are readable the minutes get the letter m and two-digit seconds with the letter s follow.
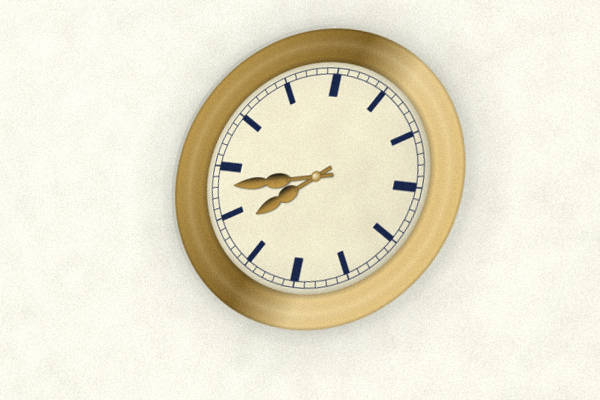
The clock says 7h43
